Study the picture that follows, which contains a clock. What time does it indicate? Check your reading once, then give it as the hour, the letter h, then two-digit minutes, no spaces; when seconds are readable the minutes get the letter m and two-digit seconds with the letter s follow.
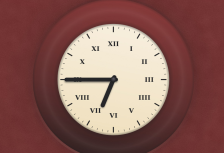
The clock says 6h45
